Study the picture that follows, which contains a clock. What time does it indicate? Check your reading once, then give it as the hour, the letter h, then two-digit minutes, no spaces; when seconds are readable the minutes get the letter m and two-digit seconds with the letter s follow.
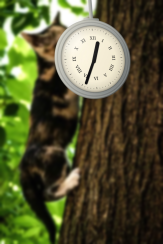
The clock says 12h34
